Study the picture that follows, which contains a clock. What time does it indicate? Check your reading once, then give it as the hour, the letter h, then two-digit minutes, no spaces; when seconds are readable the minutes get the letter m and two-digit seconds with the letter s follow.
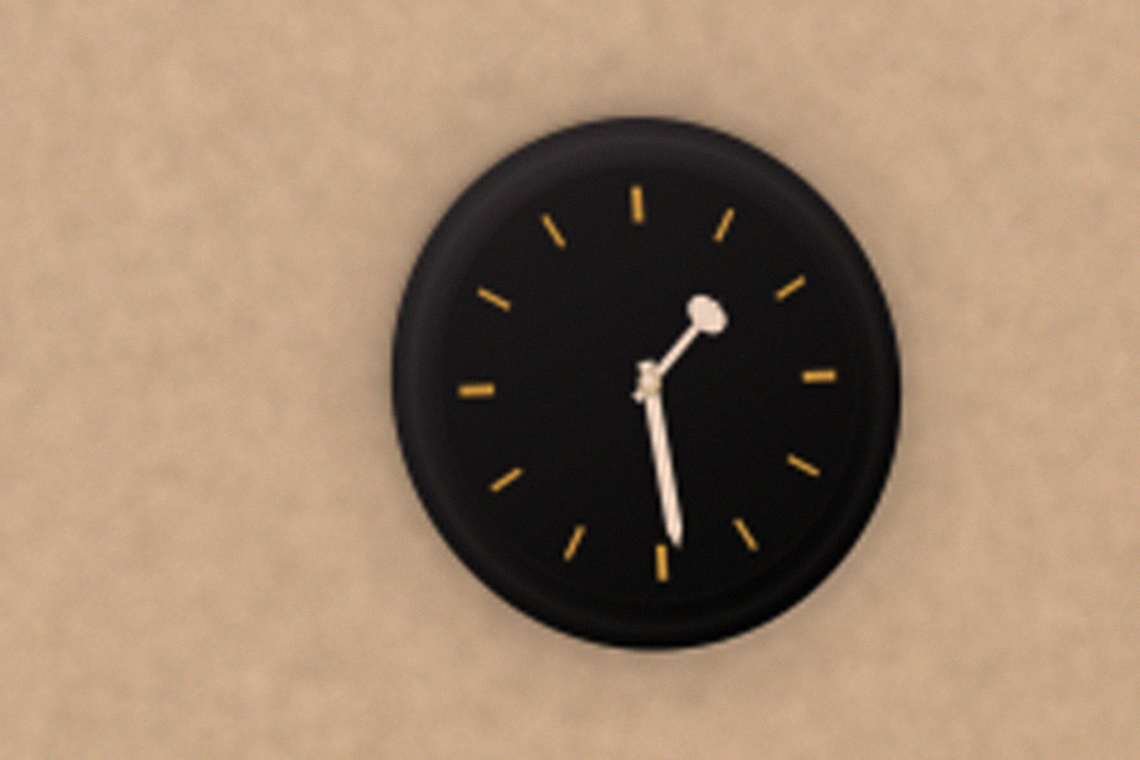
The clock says 1h29
